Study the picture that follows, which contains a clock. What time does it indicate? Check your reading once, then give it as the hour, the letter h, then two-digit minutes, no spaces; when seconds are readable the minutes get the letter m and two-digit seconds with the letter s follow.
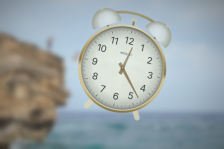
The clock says 12h23
